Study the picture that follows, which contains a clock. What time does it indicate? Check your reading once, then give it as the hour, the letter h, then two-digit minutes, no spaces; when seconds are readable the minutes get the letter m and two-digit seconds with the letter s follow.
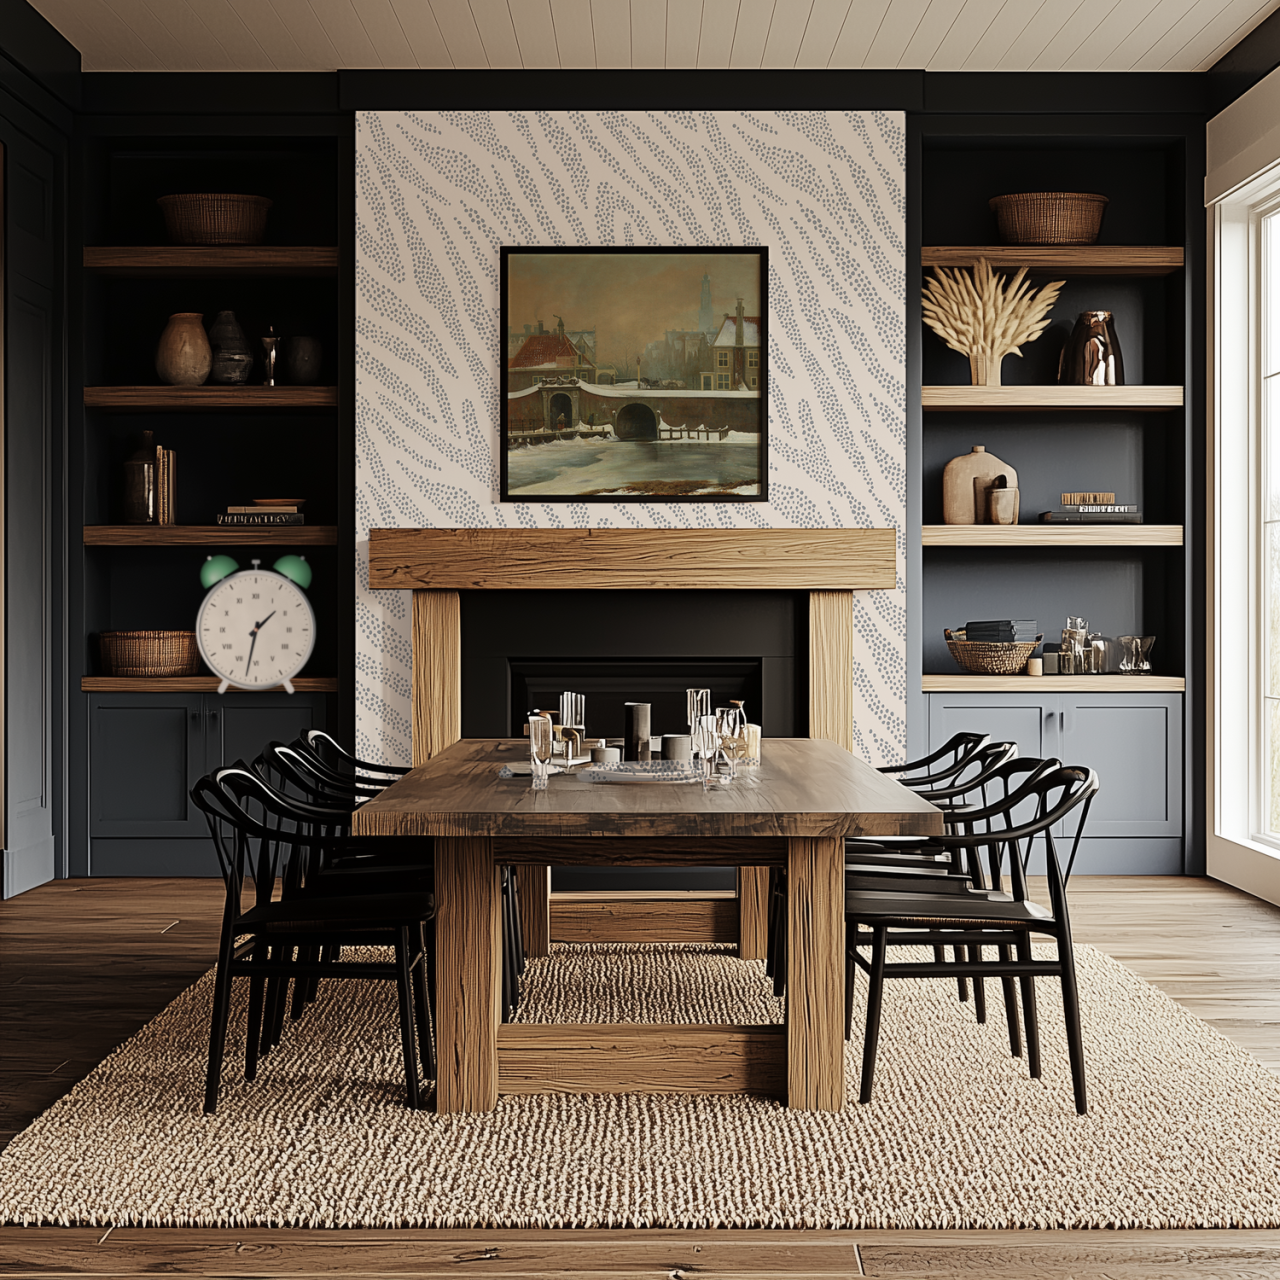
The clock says 1h32
